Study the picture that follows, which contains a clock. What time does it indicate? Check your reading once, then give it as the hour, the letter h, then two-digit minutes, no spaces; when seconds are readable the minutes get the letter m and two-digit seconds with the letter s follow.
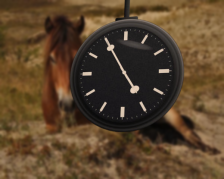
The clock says 4h55
